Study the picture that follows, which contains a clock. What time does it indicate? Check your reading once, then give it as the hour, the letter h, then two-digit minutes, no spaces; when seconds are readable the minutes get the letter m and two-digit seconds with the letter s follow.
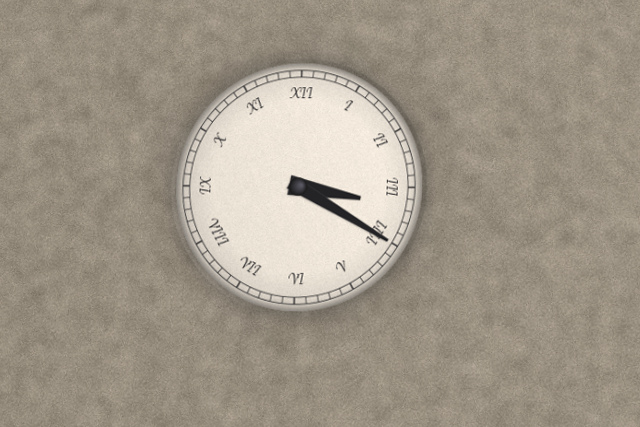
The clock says 3h20
